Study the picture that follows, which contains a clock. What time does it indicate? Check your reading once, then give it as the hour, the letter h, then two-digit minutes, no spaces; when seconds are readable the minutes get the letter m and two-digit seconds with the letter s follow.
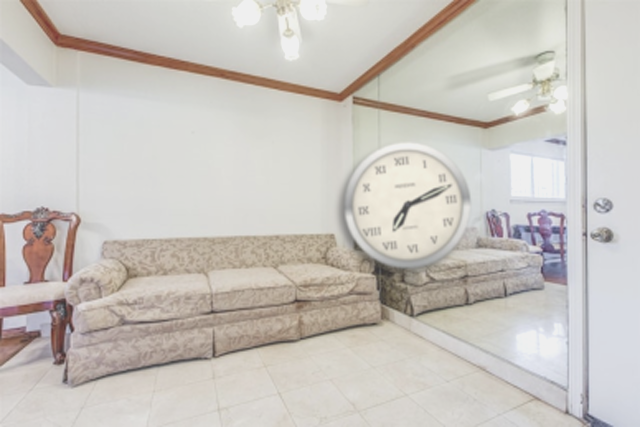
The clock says 7h12
